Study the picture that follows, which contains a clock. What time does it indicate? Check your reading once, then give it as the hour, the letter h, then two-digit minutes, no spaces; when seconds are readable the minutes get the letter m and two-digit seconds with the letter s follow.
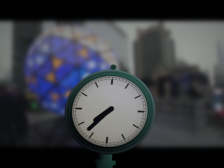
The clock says 7h37
